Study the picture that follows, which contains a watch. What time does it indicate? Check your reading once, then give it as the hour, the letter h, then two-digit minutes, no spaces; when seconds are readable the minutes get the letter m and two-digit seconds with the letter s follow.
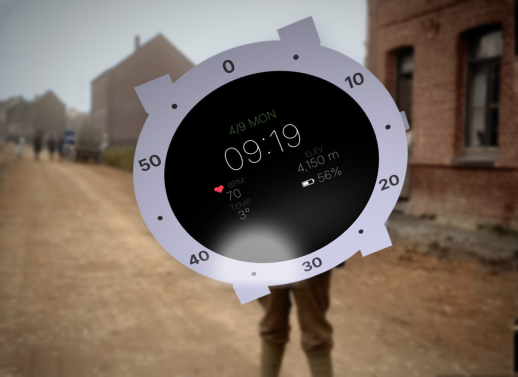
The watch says 9h19
